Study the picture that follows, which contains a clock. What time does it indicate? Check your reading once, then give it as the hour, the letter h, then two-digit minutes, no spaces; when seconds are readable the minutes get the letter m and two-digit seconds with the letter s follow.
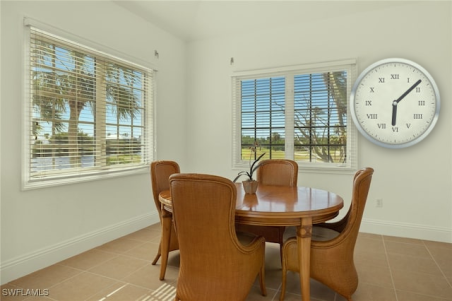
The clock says 6h08
